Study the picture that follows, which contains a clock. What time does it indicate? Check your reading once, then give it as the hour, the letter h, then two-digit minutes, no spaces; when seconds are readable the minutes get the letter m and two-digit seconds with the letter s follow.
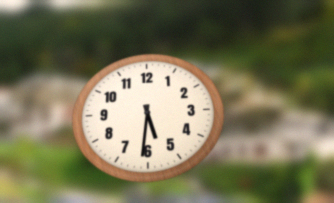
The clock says 5h31
